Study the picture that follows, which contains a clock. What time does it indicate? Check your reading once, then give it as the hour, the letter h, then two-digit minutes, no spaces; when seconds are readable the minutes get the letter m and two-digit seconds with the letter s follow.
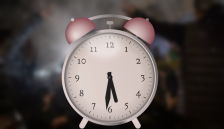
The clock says 5h31
